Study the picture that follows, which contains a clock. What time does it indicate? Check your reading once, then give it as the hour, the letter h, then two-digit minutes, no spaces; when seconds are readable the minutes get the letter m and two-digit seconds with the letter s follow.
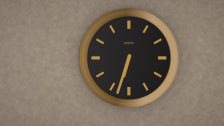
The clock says 6h33
